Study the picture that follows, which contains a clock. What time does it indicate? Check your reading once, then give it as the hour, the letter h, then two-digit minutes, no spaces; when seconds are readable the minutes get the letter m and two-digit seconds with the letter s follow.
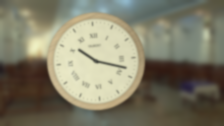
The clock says 10h18
